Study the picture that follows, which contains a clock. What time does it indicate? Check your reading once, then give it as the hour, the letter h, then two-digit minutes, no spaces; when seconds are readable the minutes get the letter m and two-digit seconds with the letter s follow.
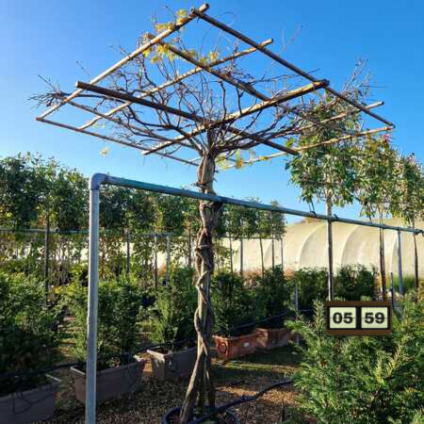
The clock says 5h59
